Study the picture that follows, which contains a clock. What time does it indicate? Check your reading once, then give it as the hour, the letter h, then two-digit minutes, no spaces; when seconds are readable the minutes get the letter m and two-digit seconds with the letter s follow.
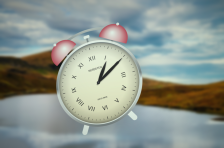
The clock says 1h10
